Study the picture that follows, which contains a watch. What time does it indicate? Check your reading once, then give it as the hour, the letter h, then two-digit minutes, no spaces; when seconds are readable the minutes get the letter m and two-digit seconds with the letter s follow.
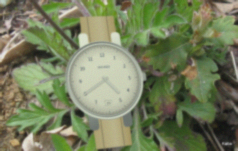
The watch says 4h40
